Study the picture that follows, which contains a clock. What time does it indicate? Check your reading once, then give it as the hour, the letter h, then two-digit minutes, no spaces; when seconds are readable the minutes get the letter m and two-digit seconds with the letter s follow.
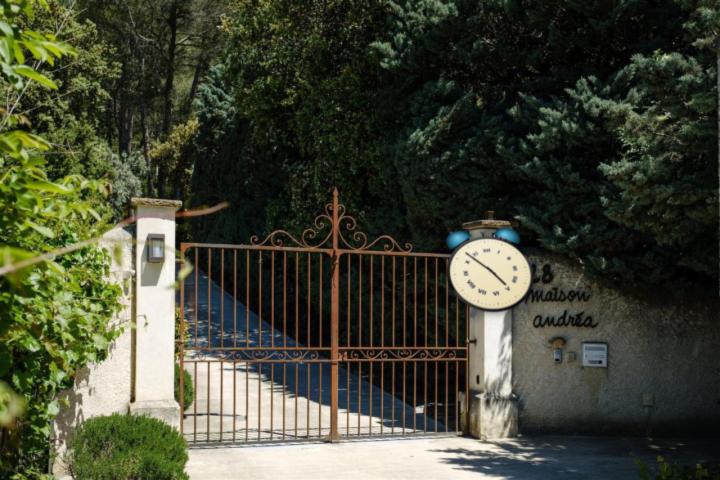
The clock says 4h53
